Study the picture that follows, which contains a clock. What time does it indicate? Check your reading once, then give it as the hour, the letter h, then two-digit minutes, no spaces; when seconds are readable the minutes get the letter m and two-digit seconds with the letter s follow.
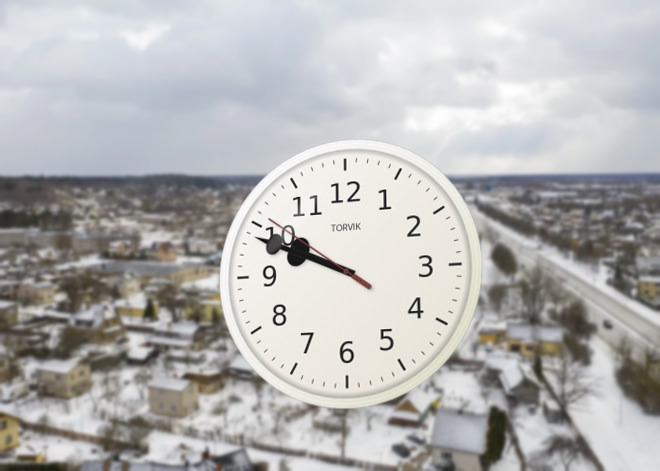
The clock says 9h48m51s
